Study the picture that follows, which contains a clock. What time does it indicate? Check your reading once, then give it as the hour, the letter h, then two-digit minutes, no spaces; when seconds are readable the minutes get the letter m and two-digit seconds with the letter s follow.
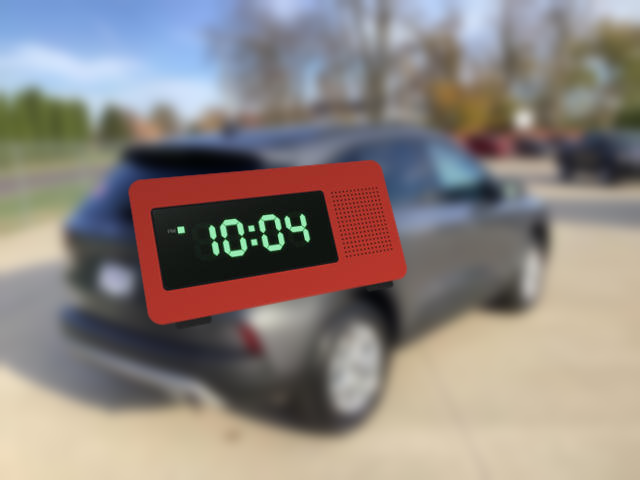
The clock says 10h04
